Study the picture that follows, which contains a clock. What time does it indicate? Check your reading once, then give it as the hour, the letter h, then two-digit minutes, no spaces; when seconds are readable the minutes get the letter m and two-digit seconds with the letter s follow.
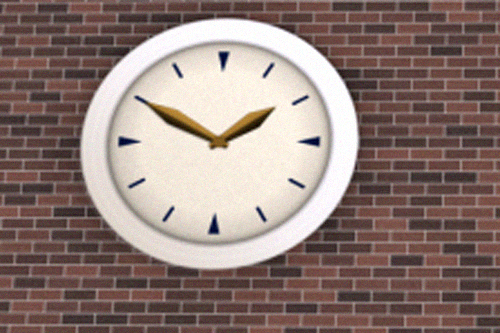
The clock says 1h50
